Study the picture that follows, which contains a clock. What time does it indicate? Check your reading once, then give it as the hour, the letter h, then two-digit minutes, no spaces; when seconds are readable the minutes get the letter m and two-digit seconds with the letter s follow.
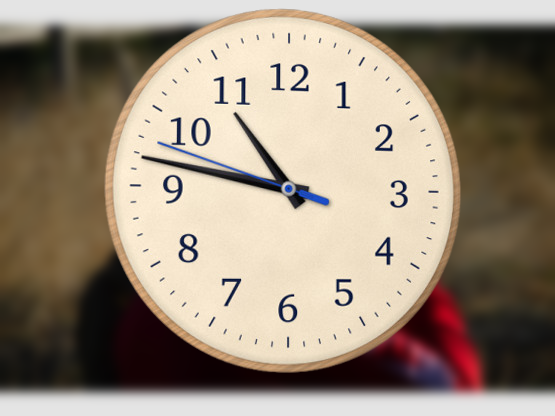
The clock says 10h46m48s
